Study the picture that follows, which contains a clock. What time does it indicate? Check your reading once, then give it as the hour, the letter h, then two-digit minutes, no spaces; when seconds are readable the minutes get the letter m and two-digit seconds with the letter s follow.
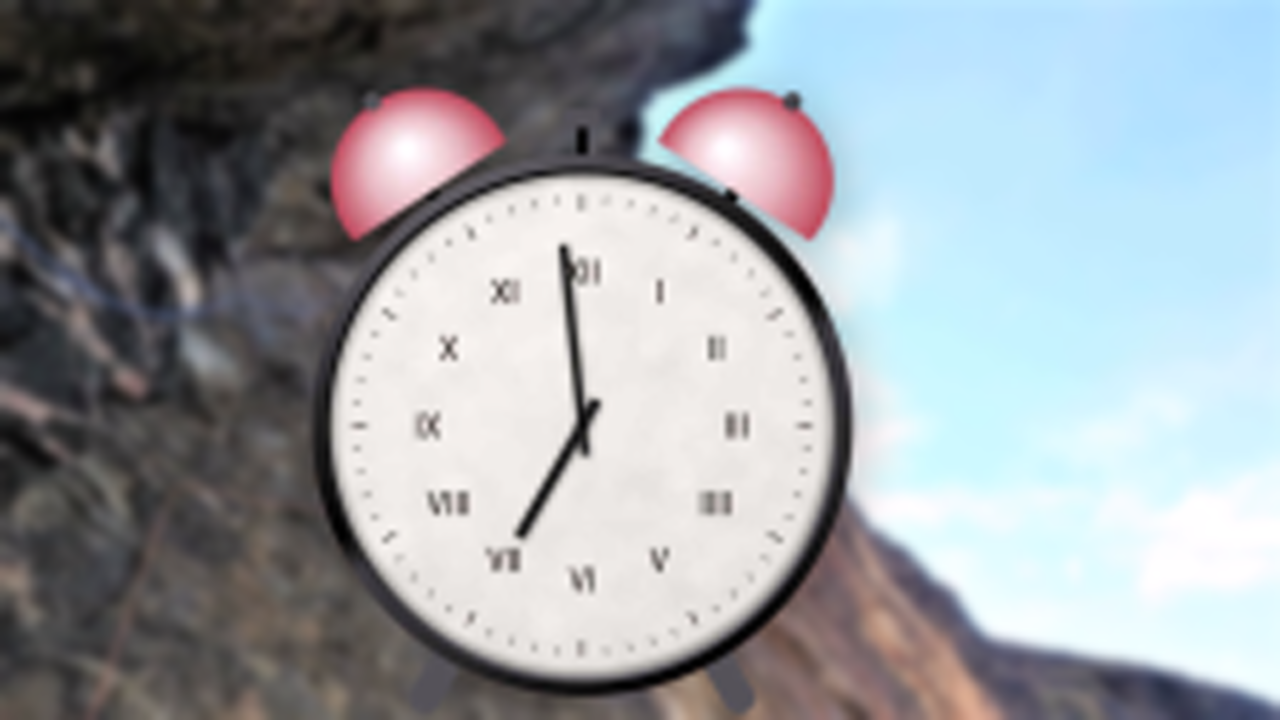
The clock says 6h59
